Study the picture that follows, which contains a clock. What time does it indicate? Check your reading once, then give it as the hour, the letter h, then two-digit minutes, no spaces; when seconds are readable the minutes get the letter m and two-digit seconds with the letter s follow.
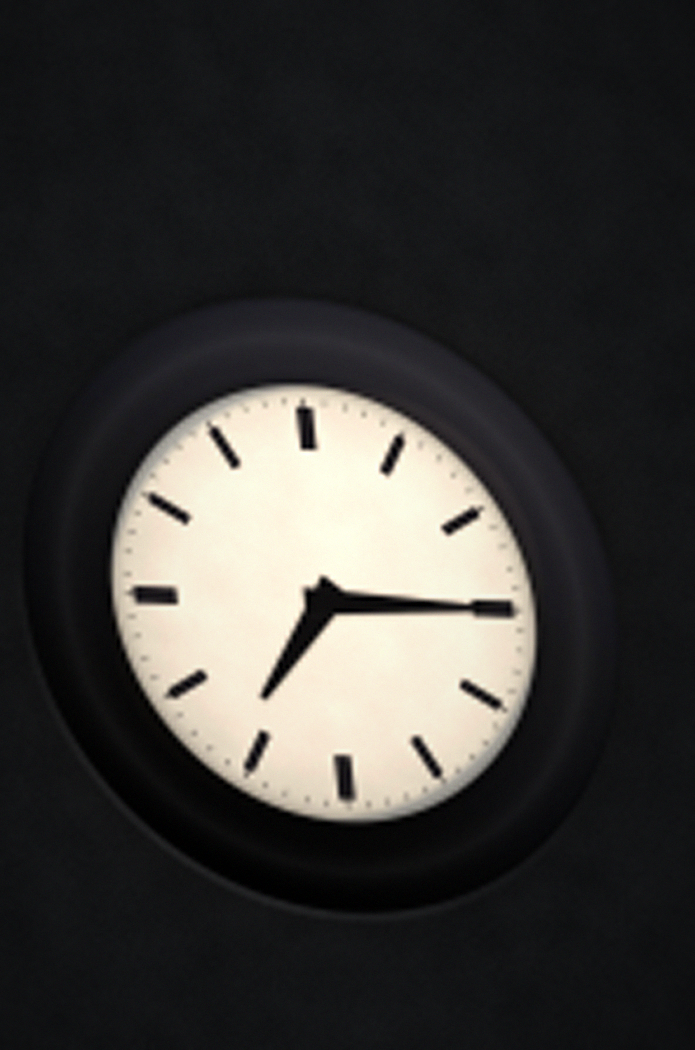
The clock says 7h15
